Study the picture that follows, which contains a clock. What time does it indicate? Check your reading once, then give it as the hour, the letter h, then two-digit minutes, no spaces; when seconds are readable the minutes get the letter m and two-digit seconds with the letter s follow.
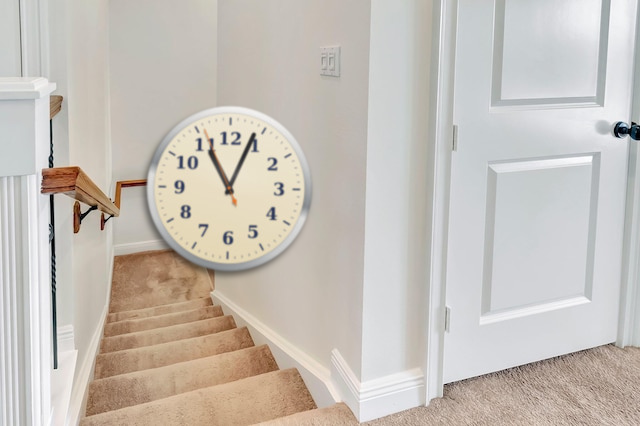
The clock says 11h03m56s
